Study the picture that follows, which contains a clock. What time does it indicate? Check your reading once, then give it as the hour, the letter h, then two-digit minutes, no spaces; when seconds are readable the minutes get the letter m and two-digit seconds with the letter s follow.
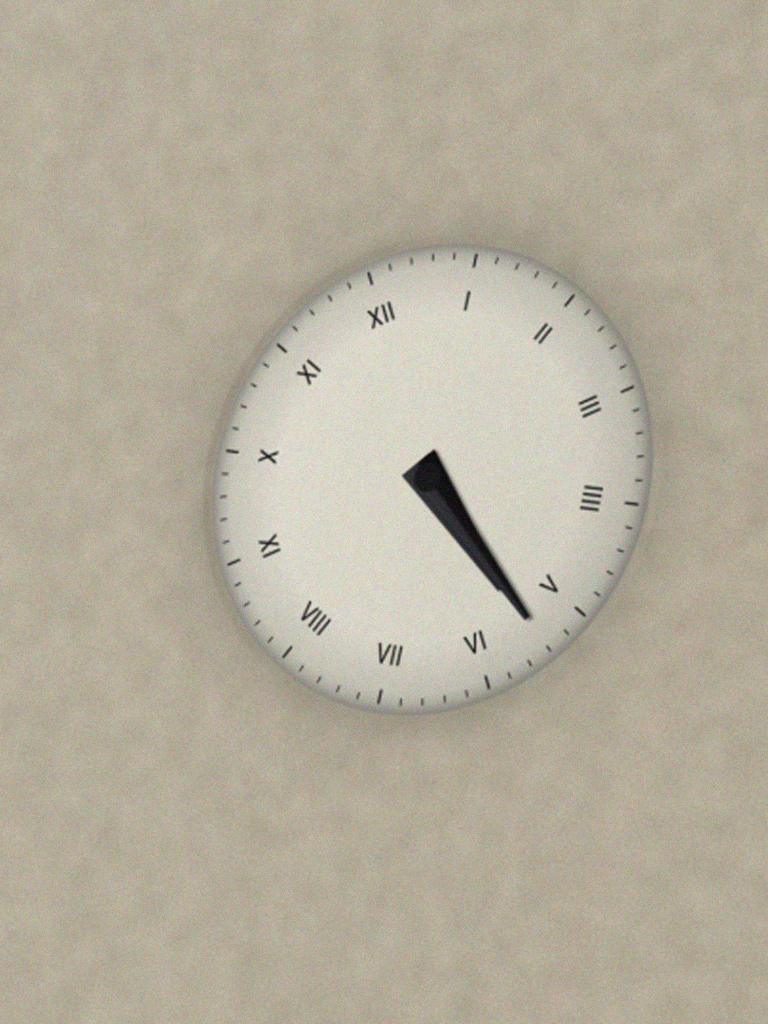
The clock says 5h27
